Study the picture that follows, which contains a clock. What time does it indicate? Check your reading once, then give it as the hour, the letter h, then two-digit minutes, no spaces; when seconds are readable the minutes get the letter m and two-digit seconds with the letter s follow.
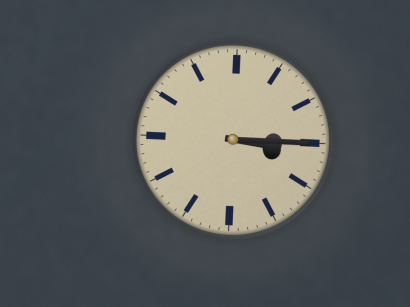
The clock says 3h15
